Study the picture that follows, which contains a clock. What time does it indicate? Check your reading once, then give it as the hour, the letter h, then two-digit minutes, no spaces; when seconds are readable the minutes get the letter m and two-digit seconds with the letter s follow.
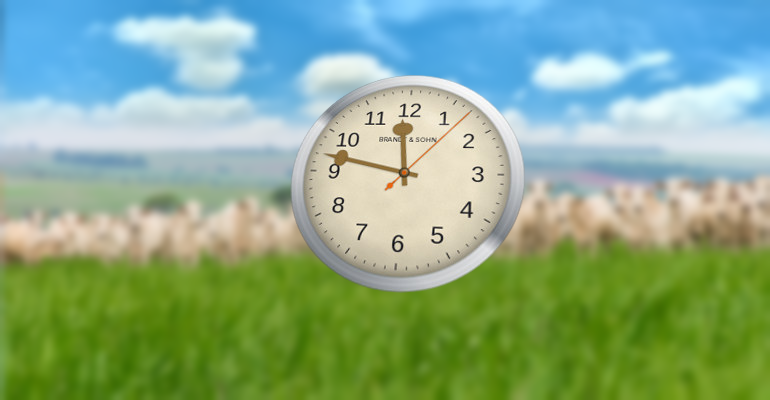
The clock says 11h47m07s
